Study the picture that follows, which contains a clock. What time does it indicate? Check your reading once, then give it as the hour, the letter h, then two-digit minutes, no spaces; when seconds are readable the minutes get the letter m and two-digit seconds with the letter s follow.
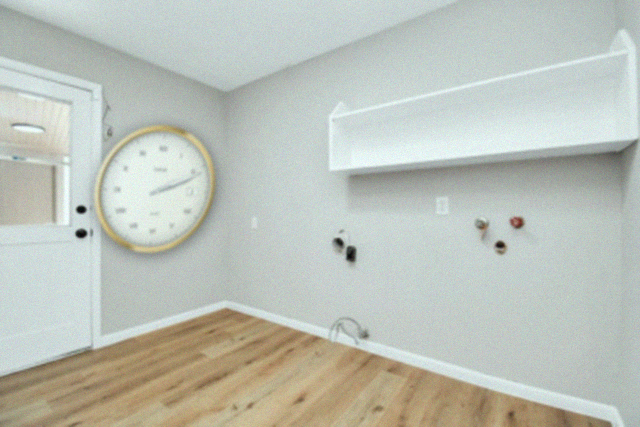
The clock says 2h11
